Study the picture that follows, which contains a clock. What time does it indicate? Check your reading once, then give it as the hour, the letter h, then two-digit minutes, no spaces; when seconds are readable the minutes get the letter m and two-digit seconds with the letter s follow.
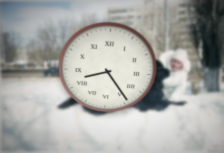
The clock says 8h24
